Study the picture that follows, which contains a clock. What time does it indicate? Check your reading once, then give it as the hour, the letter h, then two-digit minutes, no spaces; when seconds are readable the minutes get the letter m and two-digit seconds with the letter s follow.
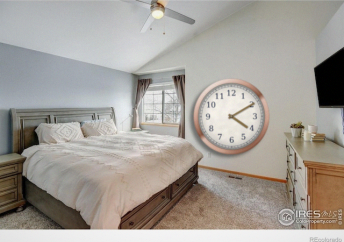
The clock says 4h10
